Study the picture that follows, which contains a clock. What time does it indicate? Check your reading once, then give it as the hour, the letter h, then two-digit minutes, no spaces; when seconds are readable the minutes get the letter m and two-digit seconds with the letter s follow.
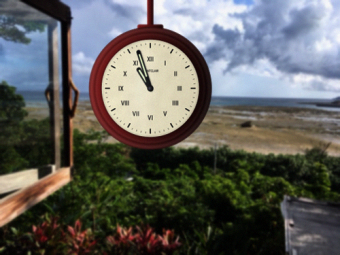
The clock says 10h57
